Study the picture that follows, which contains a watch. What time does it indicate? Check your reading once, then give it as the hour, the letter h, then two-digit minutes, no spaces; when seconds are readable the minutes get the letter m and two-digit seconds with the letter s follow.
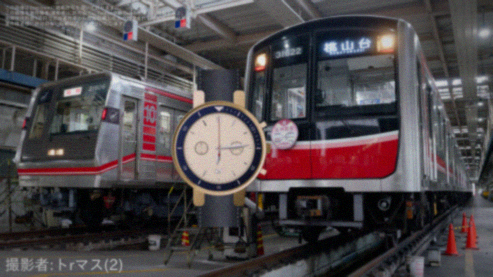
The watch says 6h14
